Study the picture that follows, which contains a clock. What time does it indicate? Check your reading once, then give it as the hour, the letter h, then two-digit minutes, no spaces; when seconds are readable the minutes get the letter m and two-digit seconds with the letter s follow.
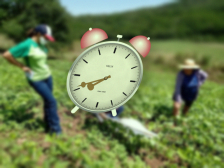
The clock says 7h41
